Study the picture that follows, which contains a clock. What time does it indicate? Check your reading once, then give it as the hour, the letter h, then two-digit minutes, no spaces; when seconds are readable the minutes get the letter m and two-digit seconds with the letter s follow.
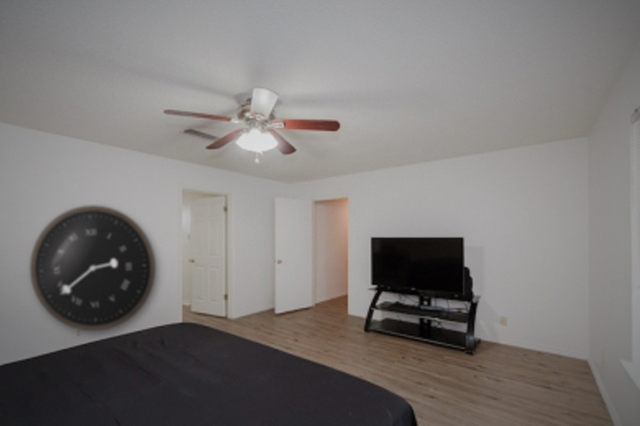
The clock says 2h39
